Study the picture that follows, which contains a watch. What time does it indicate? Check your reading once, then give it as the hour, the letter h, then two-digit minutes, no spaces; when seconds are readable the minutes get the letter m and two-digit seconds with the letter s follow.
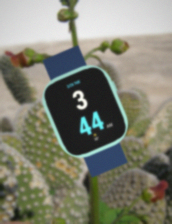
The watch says 3h44
